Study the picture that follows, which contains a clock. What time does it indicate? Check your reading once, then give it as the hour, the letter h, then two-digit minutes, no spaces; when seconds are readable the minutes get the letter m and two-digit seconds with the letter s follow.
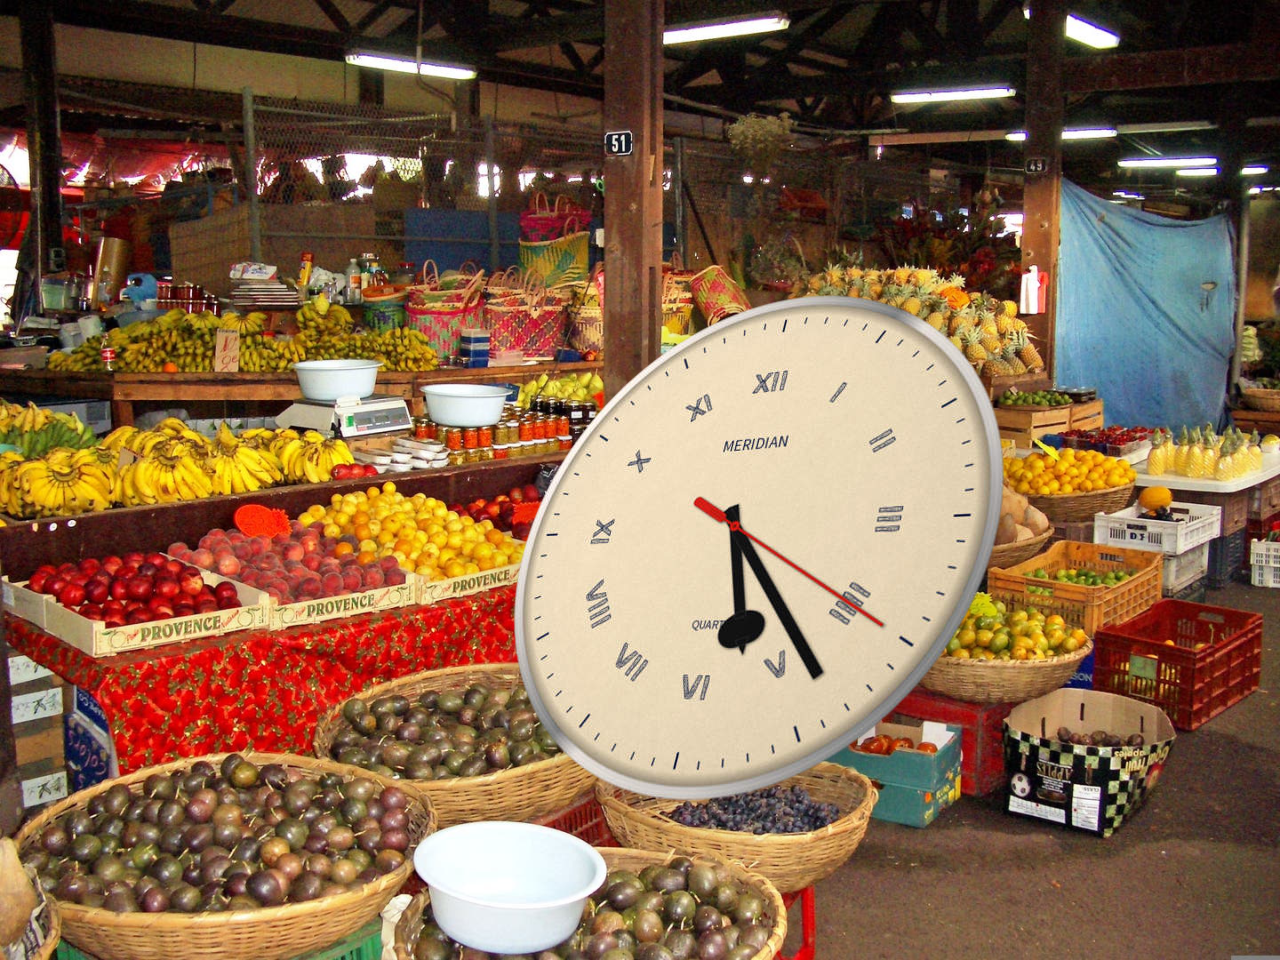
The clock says 5h23m20s
